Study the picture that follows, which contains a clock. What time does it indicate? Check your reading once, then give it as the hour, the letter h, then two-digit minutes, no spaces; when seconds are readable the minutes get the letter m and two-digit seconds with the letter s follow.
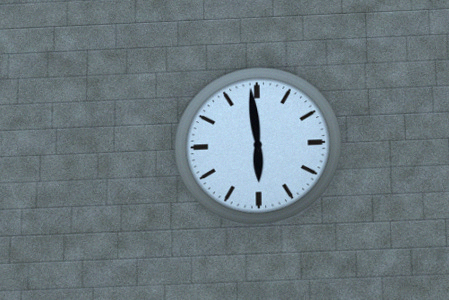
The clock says 5h59
